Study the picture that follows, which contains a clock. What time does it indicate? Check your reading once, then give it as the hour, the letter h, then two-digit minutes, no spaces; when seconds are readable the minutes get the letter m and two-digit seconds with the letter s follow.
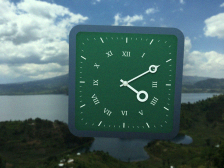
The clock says 4h10
